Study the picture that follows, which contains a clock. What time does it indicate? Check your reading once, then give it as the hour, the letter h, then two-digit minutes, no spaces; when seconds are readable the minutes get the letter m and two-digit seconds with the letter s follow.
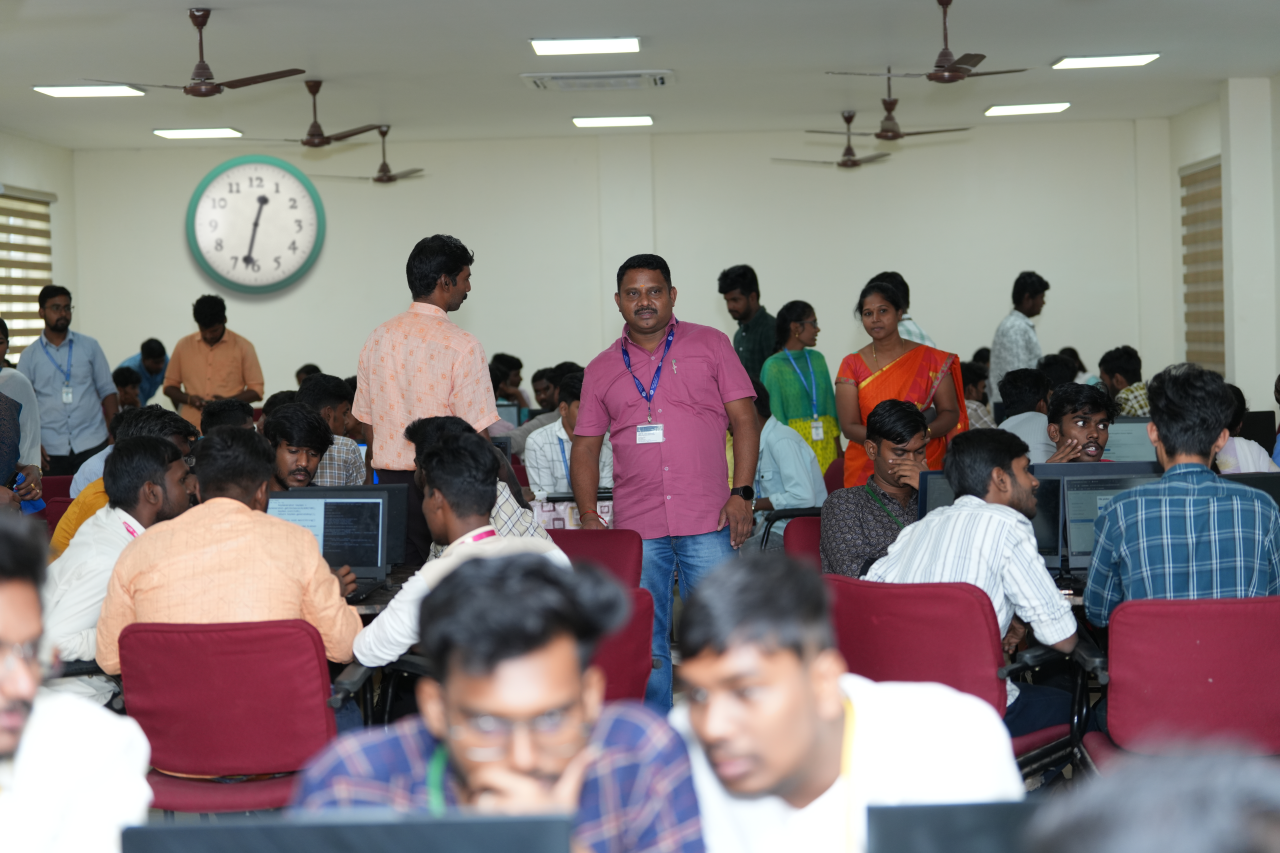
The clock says 12h32
